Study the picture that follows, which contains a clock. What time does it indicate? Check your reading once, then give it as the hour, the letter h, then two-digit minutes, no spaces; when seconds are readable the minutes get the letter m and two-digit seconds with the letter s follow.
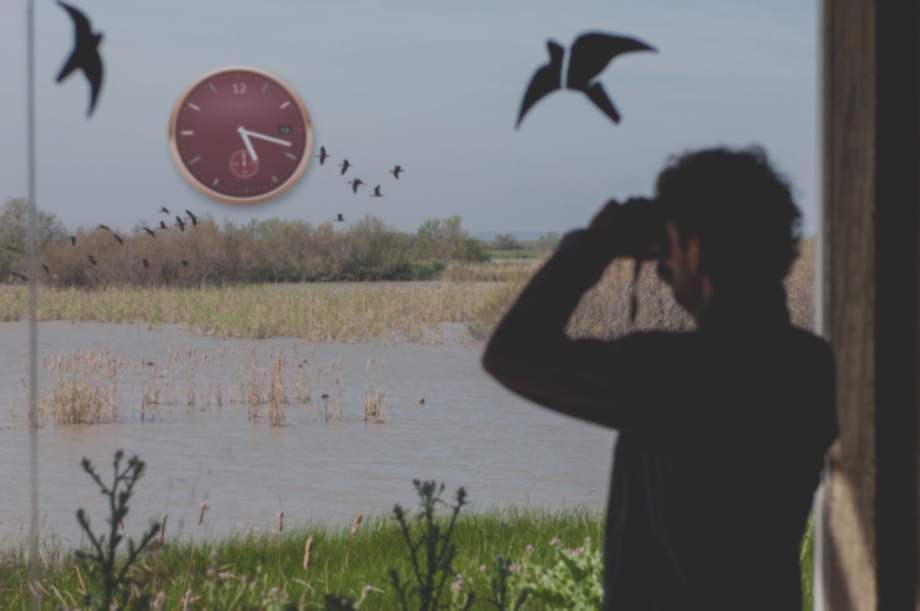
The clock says 5h18
